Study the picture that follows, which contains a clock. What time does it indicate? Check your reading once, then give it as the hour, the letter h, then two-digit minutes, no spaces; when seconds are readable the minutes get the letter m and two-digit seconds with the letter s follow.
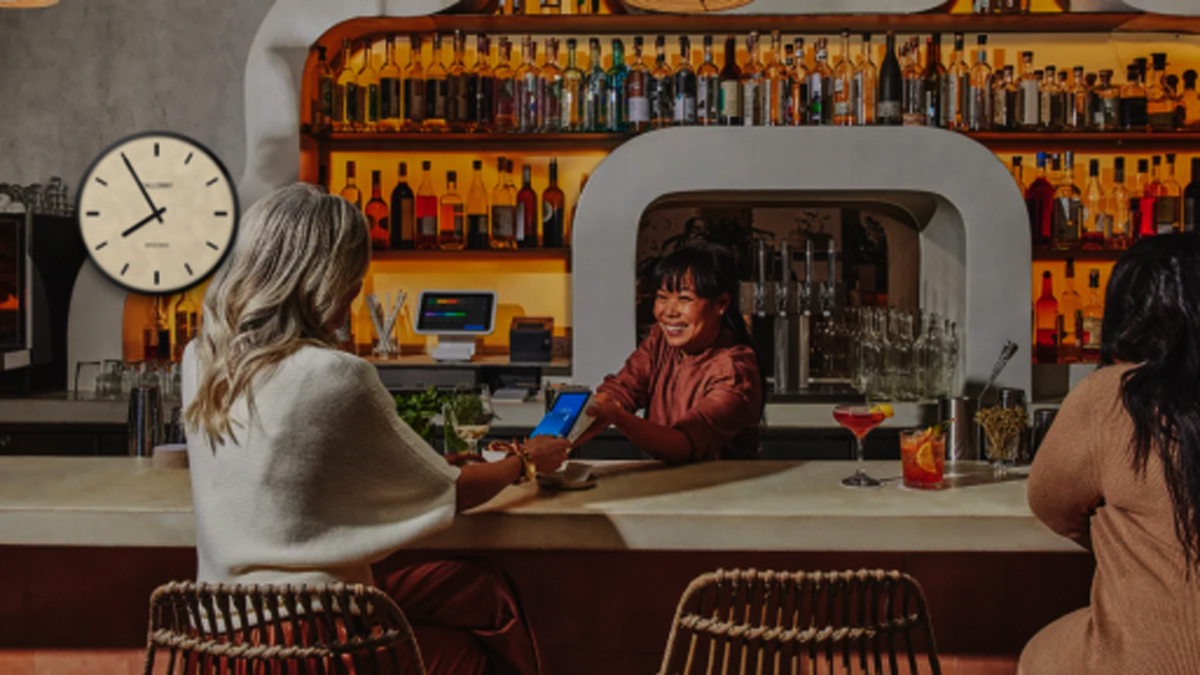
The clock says 7h55
